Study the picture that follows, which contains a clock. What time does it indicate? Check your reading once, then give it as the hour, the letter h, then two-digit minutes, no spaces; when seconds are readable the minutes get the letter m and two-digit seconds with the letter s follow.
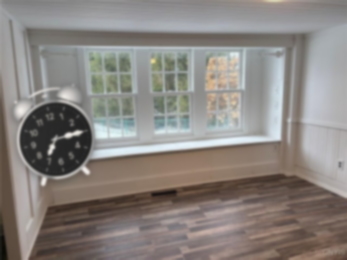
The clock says 7h15
